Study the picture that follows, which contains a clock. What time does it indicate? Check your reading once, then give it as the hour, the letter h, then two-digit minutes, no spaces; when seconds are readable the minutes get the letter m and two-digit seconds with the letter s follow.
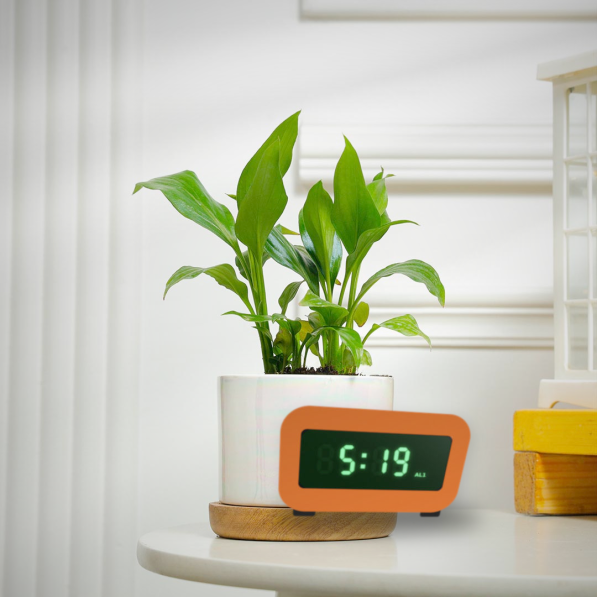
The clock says 5h19
